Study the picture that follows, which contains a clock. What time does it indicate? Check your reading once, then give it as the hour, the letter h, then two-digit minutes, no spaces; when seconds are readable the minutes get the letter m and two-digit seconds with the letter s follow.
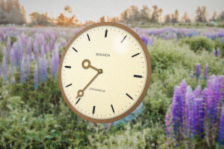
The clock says 9h36
